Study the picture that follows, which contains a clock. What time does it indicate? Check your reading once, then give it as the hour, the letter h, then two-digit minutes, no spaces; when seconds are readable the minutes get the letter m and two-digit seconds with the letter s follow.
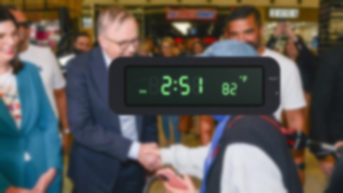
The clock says 2h51
